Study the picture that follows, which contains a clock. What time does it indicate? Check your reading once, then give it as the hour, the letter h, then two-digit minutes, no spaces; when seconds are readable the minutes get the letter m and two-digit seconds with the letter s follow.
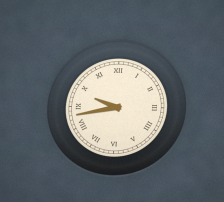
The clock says 9h43
